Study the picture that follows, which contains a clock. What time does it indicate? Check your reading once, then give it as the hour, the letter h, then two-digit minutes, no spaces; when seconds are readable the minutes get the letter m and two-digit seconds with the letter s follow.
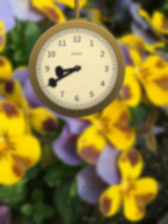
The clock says 8h40
